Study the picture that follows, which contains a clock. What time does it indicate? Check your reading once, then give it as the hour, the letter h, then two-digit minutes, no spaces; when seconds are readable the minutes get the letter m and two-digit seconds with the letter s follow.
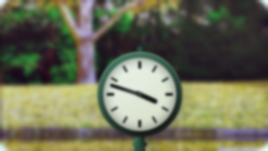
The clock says 3h48
